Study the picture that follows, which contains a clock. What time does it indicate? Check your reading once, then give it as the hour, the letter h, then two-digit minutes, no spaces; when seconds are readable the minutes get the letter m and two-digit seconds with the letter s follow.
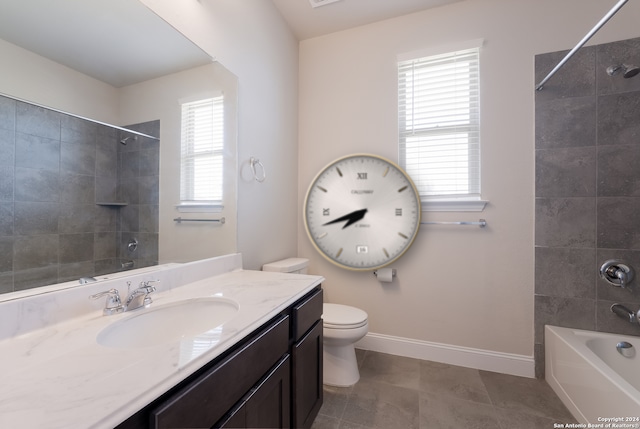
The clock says 7h42
